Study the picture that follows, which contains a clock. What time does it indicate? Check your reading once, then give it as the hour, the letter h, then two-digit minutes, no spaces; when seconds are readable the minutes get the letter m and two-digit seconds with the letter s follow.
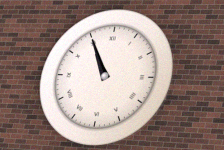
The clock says 10h55
